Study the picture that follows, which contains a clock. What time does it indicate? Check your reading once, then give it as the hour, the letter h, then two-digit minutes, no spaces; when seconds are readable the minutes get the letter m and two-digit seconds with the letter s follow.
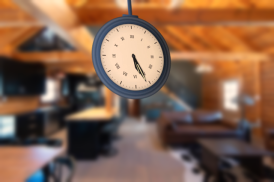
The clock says 5h26
